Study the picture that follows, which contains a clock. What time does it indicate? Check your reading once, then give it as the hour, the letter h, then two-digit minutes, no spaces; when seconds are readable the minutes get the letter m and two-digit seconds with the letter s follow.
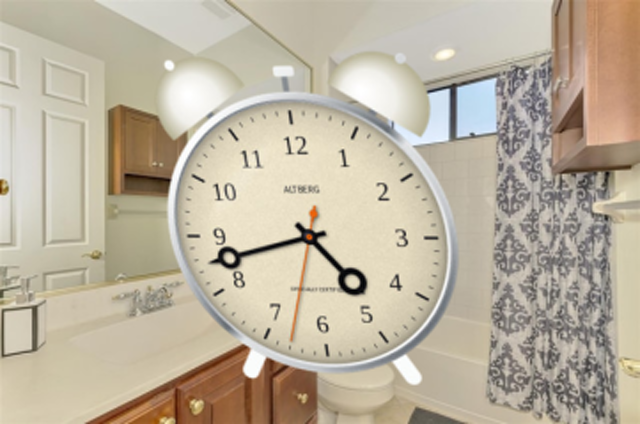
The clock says 4h42m33s
